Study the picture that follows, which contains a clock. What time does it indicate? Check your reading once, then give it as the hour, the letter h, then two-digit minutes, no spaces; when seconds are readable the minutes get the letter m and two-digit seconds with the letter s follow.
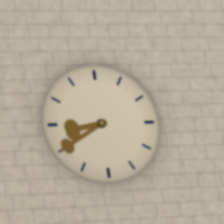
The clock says 8h40
